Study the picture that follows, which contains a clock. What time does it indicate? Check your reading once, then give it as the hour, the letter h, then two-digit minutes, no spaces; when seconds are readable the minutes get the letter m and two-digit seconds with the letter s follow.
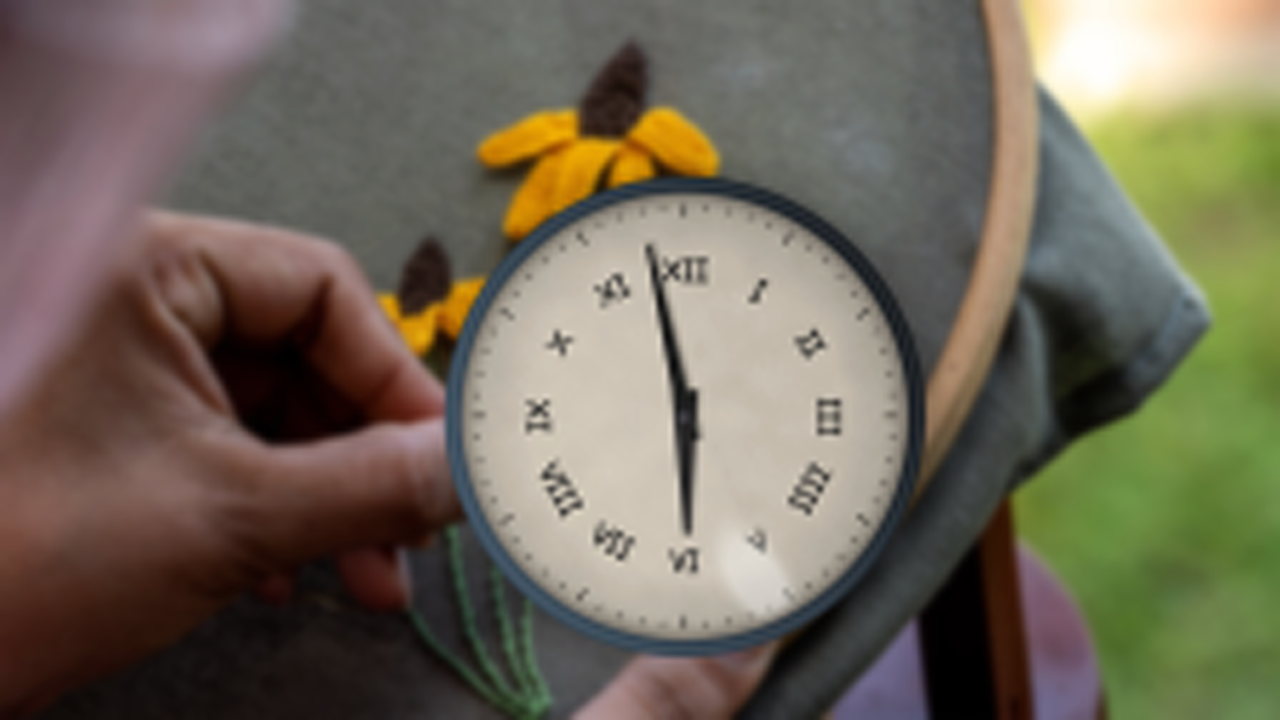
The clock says 5h58
